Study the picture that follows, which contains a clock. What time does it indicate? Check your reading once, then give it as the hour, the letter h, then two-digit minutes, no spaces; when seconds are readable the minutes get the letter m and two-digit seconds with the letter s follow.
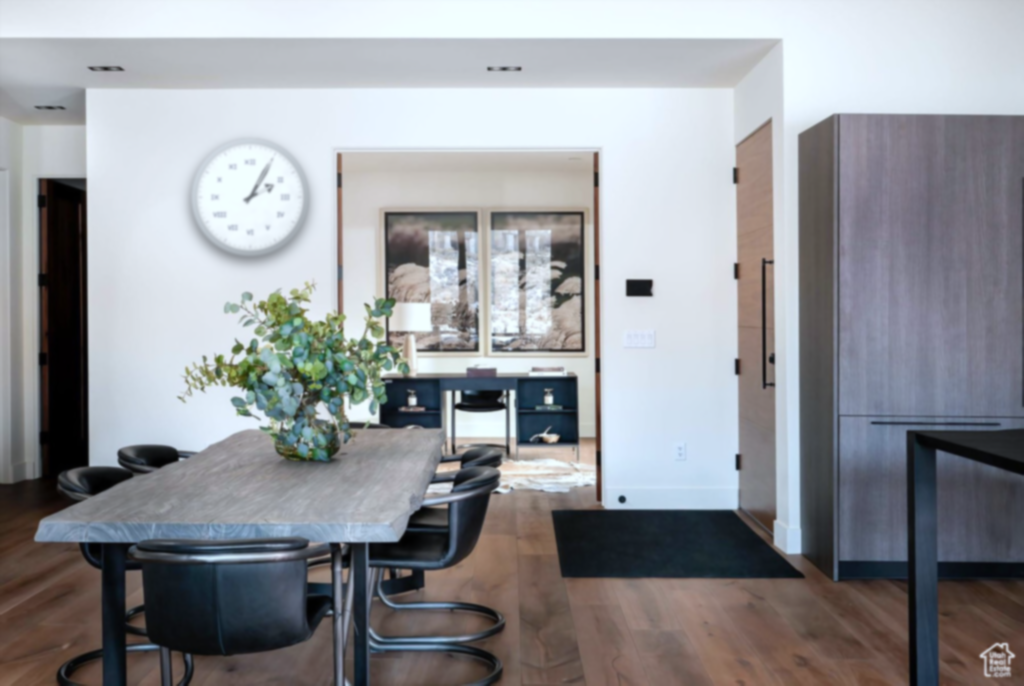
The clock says 2h05
